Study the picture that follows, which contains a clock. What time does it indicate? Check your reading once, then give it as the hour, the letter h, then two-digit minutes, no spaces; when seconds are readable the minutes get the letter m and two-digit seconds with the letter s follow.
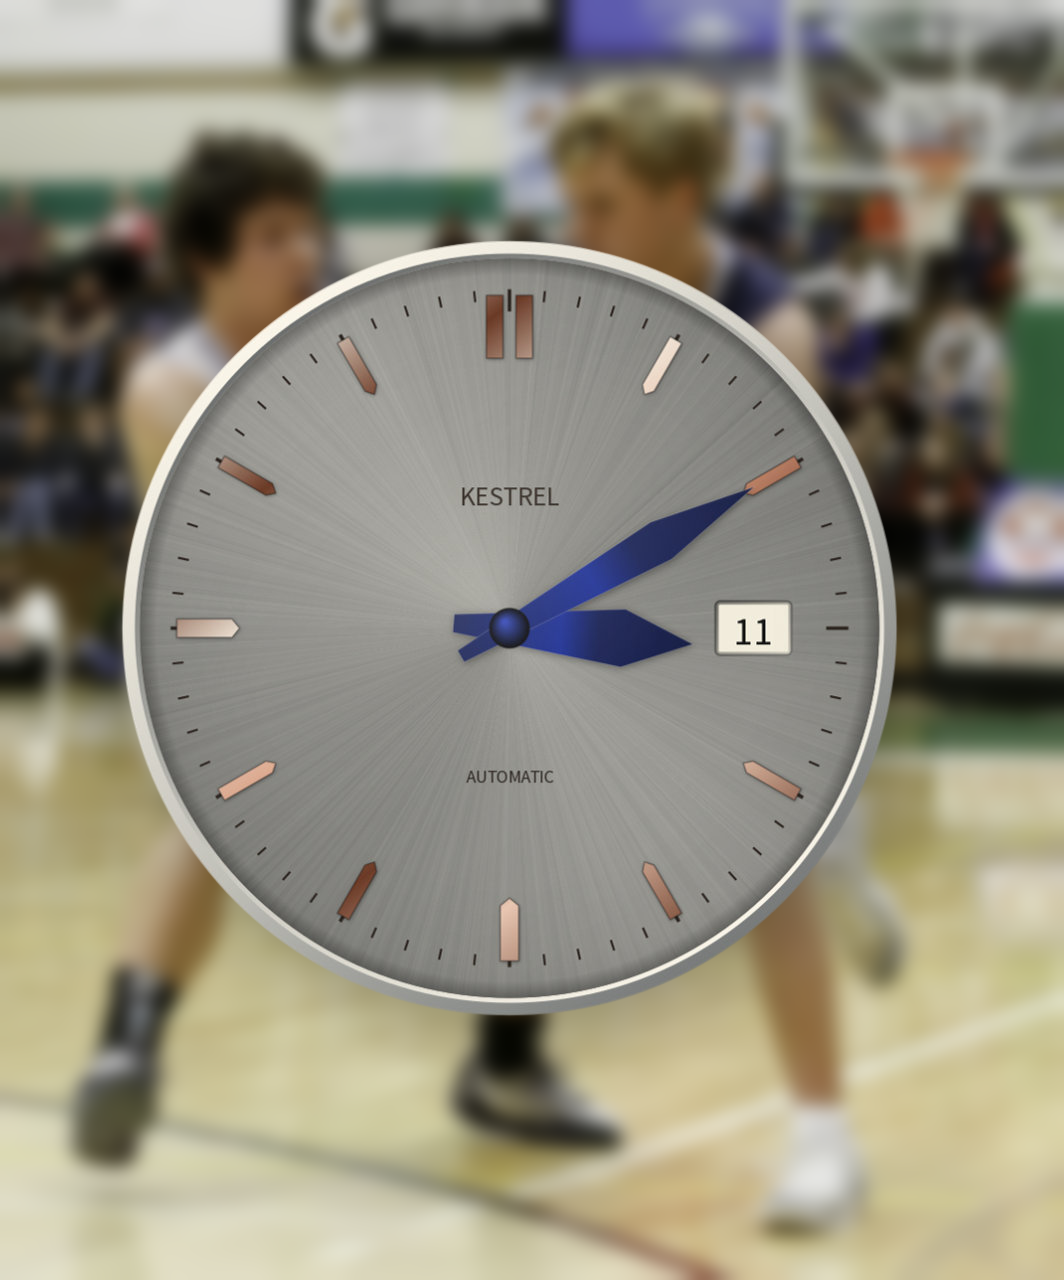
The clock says 3h10
